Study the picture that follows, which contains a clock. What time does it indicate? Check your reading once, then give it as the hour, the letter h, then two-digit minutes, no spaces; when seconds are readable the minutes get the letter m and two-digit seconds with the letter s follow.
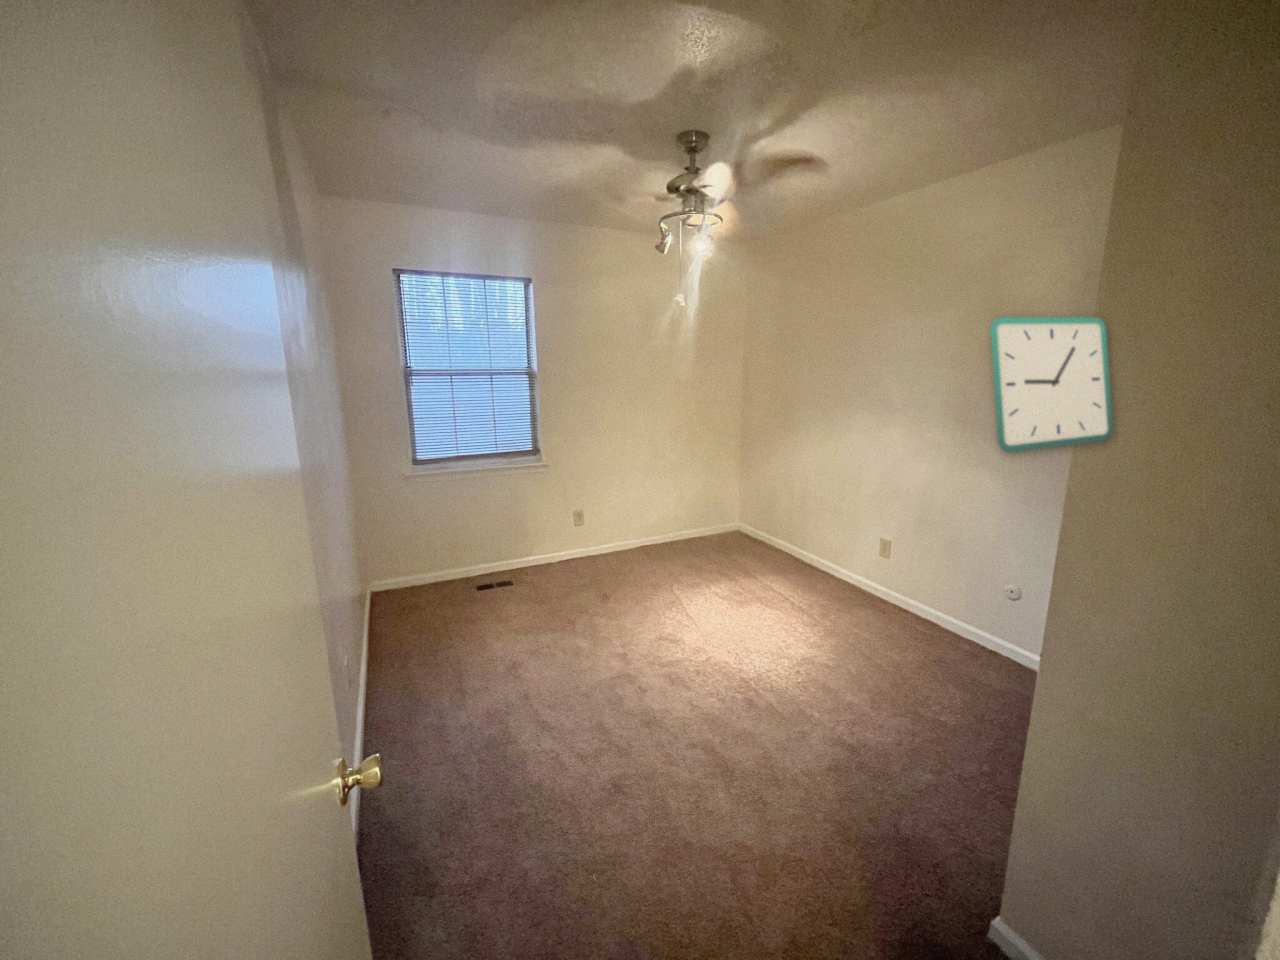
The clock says 9h06
